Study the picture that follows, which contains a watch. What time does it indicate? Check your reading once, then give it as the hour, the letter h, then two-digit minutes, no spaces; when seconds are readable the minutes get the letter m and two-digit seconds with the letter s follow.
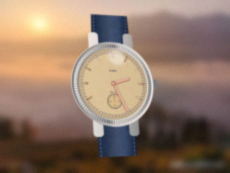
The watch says 2h26
